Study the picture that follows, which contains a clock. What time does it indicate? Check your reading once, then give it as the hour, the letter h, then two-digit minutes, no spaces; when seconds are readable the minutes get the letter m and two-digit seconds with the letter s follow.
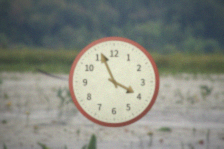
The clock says 3h56
